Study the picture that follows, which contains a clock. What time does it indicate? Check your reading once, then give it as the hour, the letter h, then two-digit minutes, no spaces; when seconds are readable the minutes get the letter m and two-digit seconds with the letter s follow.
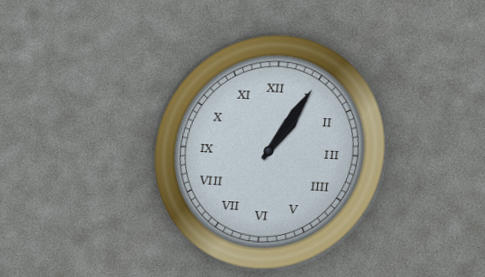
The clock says 1h05
